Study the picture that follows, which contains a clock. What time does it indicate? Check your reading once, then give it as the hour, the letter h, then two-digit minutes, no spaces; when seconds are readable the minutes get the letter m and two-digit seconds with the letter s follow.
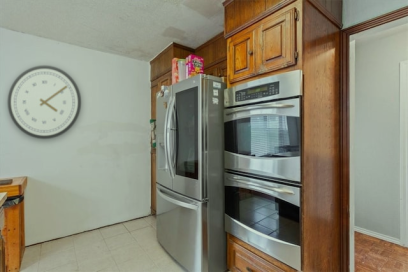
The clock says 4h09
